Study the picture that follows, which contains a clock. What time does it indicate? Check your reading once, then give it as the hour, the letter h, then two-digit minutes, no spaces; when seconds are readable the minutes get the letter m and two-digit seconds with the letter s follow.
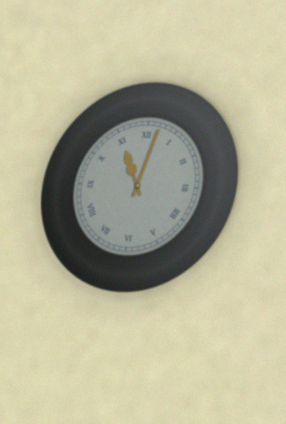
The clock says 11h02
